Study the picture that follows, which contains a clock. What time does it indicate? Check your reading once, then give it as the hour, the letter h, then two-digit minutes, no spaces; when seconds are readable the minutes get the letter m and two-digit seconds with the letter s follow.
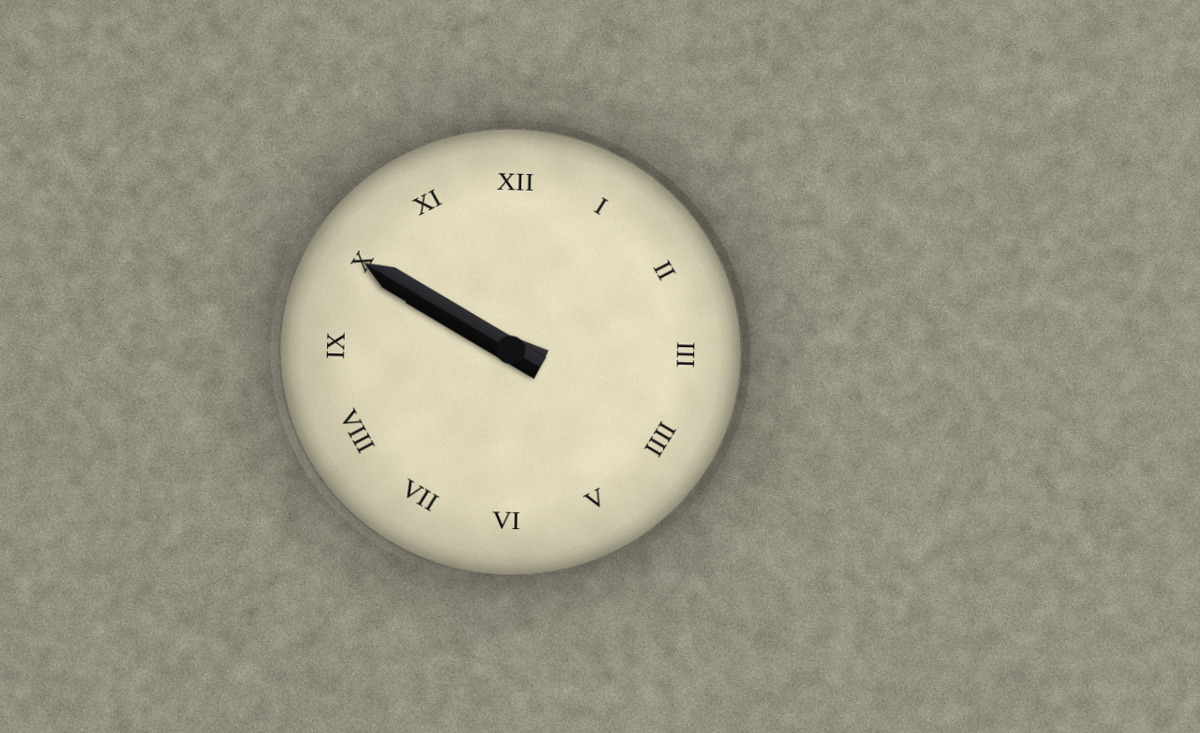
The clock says 9h50
